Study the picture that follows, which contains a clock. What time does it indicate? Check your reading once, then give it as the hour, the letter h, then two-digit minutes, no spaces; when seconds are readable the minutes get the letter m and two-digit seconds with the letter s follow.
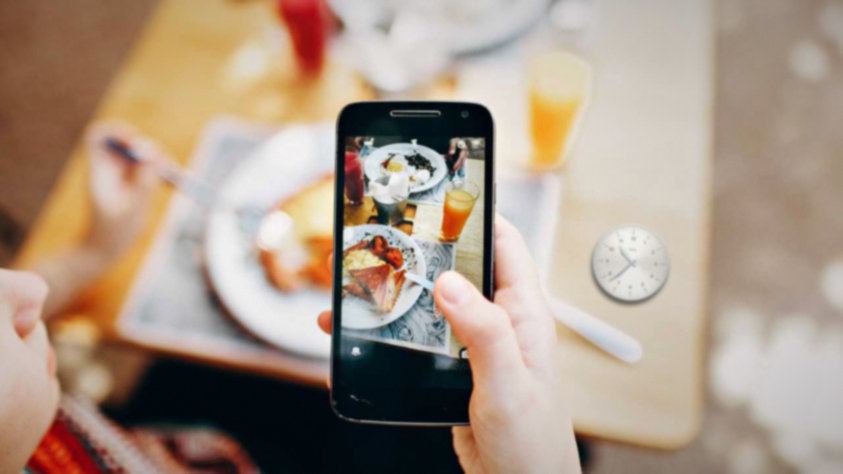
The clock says 10h38
